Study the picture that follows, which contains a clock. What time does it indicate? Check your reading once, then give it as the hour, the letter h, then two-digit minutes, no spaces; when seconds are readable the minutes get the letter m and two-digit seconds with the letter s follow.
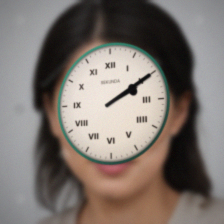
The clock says 2h10
